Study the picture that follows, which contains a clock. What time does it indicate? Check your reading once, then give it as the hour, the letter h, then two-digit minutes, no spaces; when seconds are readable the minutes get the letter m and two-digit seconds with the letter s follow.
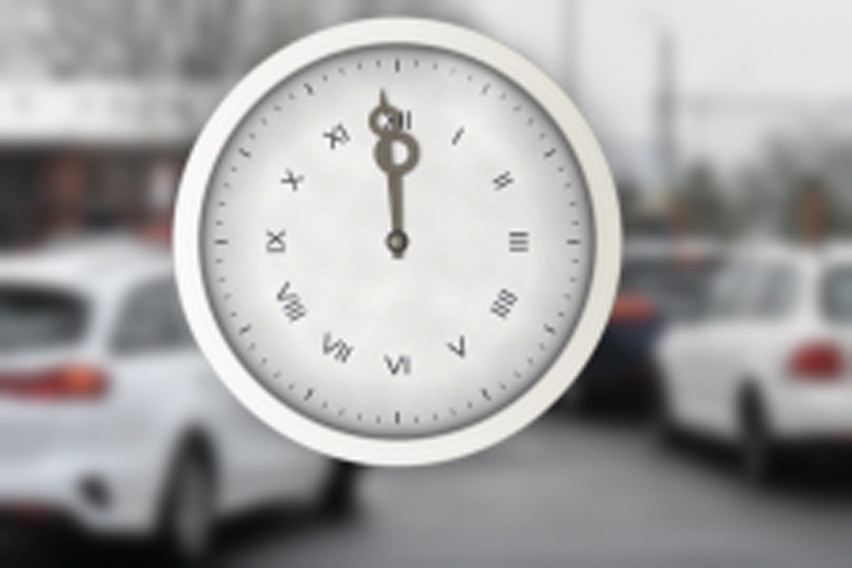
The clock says 11h59
